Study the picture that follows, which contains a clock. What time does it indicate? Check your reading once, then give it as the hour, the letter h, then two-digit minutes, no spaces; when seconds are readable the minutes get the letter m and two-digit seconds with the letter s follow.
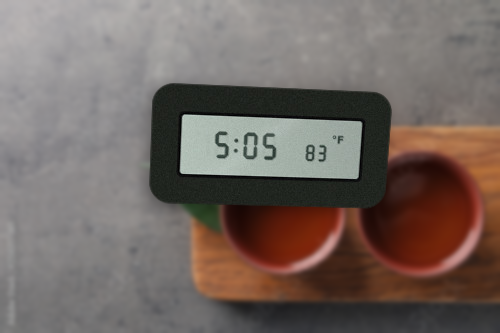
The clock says 5h05
